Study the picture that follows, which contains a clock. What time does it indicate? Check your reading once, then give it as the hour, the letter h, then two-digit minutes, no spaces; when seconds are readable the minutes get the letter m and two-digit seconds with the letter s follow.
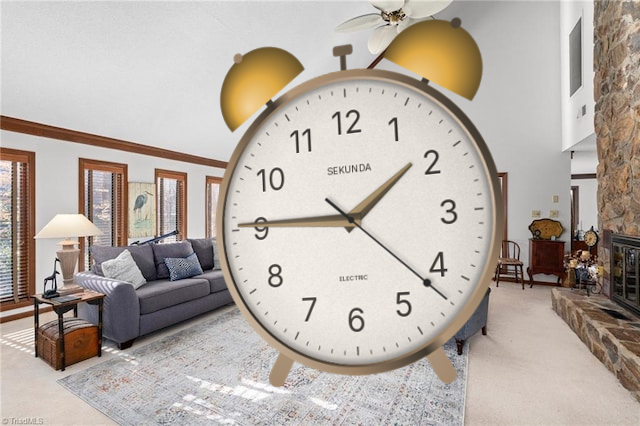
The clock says 1h45m22s
